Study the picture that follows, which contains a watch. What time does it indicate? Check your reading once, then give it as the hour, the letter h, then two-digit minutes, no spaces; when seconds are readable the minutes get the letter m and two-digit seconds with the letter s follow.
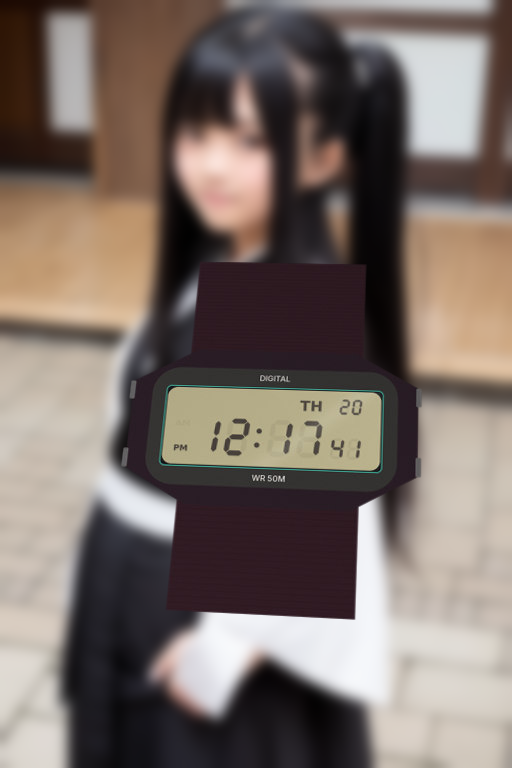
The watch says 12h17m41s
